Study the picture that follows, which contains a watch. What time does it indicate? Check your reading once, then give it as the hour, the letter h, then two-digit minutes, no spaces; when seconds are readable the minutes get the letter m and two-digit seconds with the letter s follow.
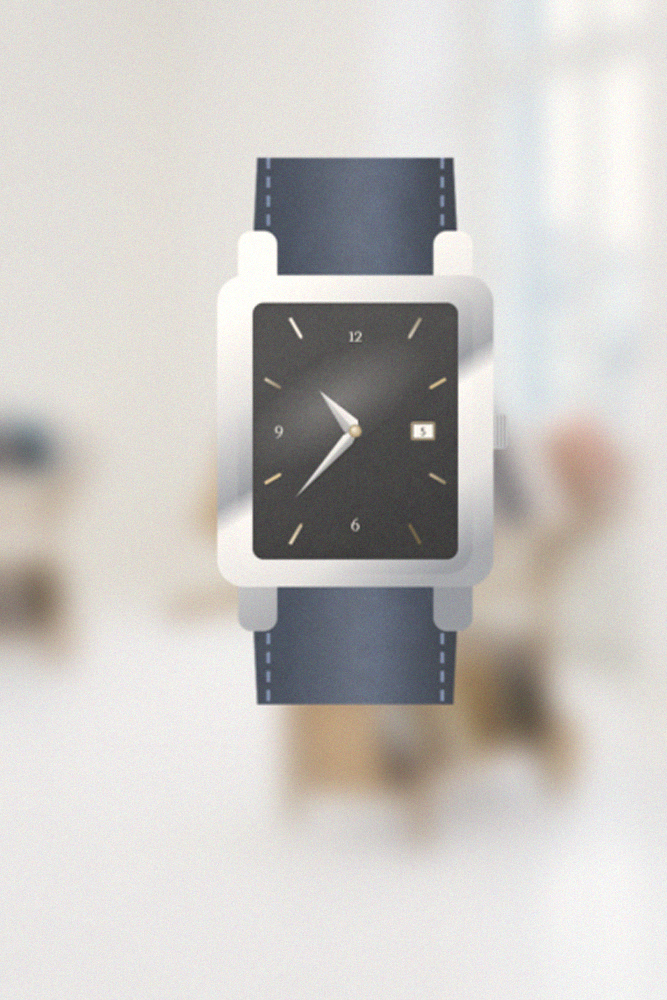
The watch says 10h37
